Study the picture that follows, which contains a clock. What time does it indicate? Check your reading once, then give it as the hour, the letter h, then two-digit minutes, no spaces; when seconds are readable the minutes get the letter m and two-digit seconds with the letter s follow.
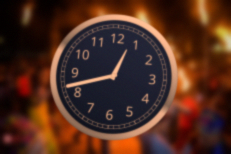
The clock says 12h42
